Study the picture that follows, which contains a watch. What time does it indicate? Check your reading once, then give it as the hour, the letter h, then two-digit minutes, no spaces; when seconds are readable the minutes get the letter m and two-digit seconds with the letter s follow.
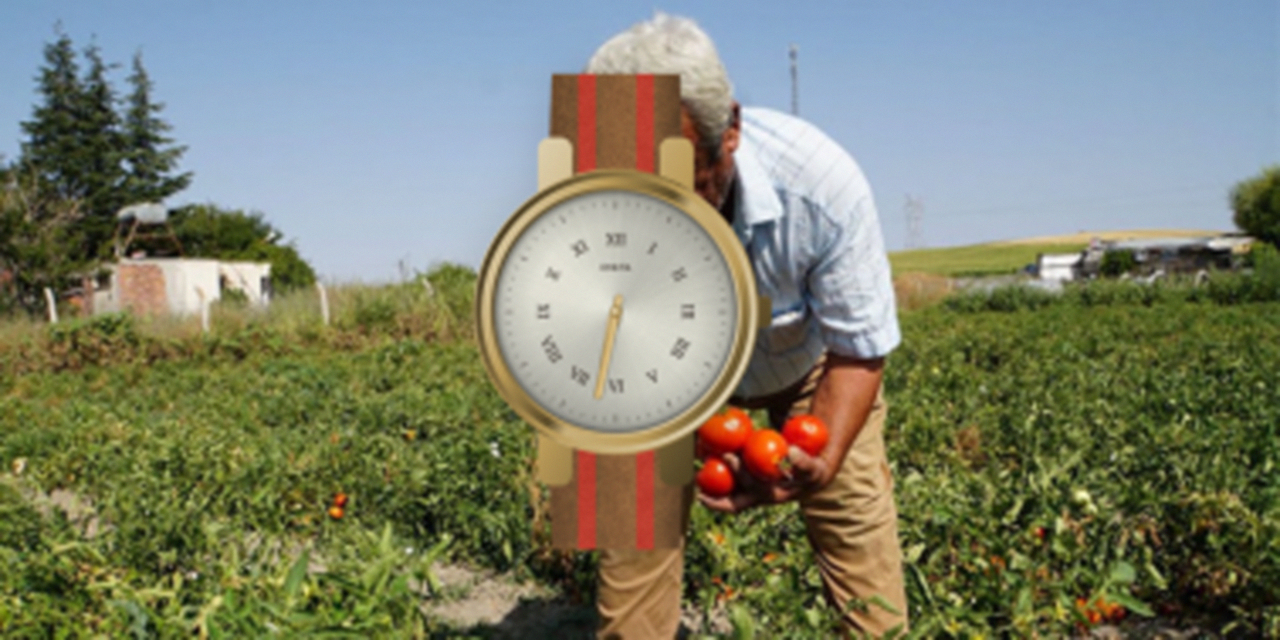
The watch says 6h32
